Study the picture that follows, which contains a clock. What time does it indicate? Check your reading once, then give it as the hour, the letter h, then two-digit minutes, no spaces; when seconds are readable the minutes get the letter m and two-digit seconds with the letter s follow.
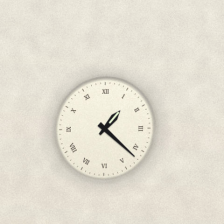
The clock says 1h22
